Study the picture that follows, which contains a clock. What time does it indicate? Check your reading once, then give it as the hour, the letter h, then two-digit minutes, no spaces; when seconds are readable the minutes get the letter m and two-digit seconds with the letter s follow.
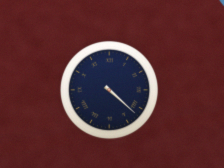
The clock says 4h22
